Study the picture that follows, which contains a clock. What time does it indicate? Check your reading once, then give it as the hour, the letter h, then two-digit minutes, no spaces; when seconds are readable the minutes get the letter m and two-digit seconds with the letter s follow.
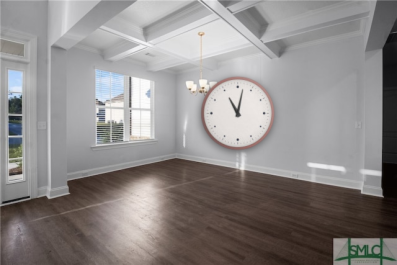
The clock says 11h02
